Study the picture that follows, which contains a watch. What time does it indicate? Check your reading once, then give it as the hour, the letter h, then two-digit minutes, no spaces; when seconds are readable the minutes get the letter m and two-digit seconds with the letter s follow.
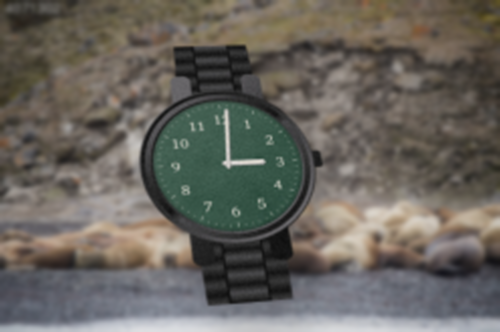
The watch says 3h01
